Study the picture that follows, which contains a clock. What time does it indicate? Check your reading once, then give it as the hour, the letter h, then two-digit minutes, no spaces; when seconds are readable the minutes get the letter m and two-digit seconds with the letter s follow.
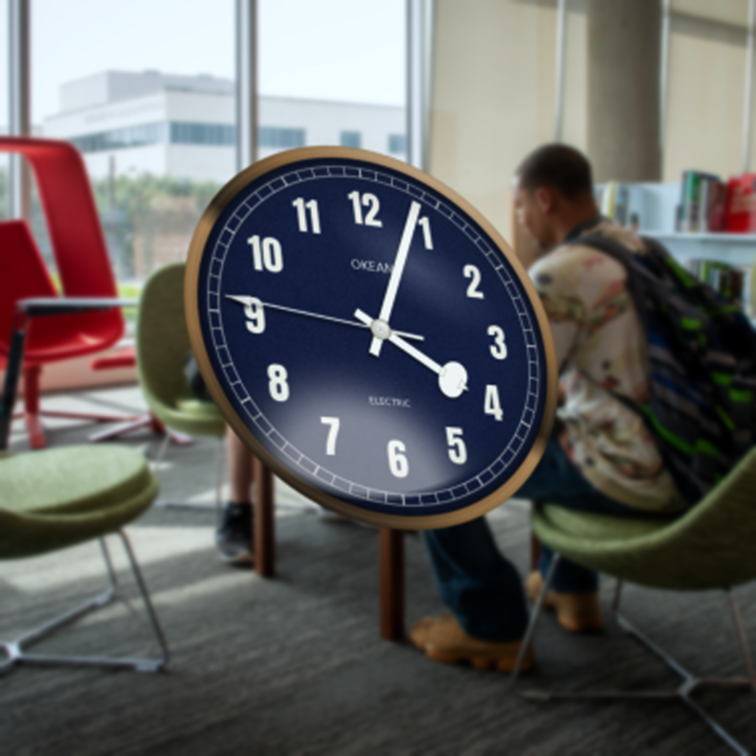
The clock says 4h03m46s
